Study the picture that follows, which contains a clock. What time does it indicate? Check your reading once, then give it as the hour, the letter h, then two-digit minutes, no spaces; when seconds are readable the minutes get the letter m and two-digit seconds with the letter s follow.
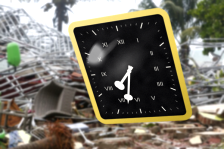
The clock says 7h33
